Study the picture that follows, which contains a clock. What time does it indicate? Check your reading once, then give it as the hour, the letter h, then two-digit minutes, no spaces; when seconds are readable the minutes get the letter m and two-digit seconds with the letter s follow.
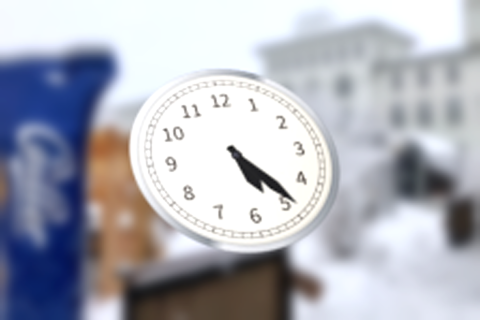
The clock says 5h24
